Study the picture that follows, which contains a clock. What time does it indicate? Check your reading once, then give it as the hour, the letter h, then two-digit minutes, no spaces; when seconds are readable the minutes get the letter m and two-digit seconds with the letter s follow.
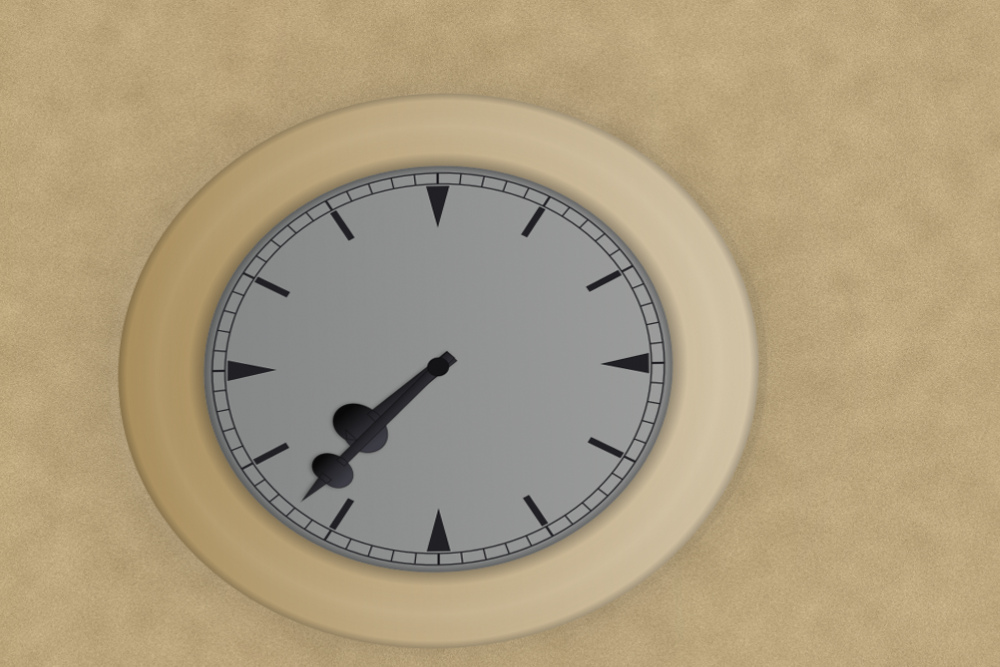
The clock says 7h37
